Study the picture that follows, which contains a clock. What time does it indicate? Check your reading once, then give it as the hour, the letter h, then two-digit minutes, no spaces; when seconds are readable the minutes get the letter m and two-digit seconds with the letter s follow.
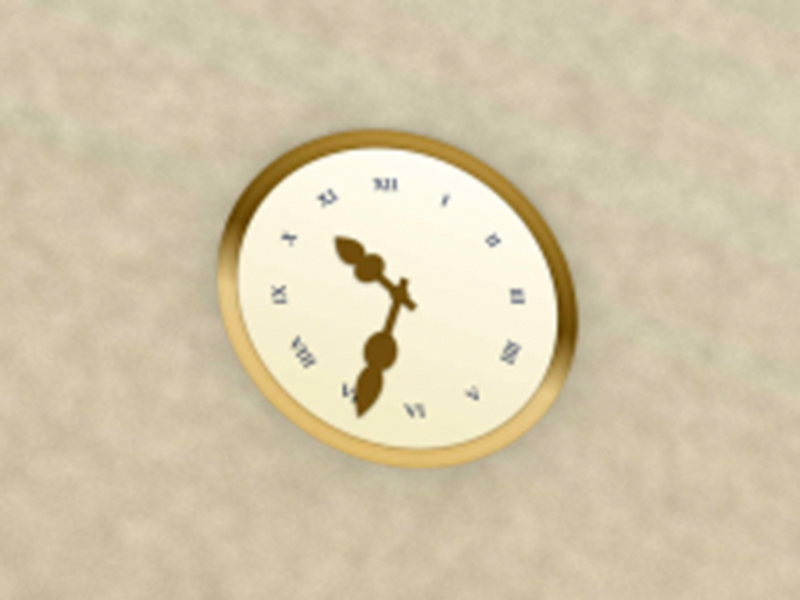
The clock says 10h34
